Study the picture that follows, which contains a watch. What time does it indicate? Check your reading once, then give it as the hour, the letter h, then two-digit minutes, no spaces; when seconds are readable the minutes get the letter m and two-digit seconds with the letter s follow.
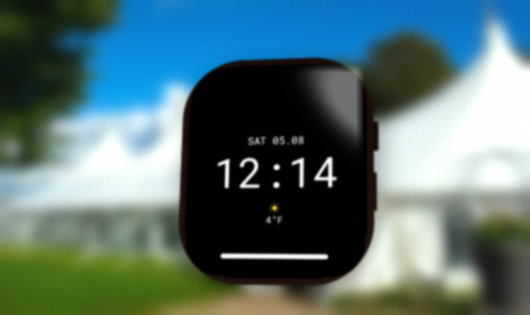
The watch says 12h14
